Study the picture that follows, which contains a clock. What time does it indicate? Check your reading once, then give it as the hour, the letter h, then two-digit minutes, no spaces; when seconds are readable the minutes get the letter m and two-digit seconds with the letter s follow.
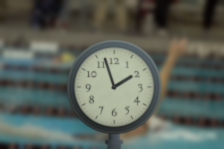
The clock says 1h57
